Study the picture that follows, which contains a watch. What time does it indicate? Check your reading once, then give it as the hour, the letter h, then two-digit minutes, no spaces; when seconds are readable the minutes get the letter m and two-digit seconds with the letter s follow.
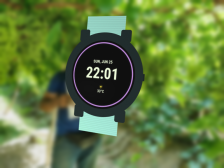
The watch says 22h01
